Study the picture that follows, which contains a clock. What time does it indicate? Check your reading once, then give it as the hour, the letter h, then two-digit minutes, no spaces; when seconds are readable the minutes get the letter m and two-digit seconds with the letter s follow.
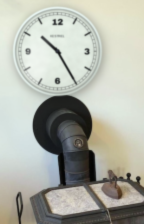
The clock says 10h25
